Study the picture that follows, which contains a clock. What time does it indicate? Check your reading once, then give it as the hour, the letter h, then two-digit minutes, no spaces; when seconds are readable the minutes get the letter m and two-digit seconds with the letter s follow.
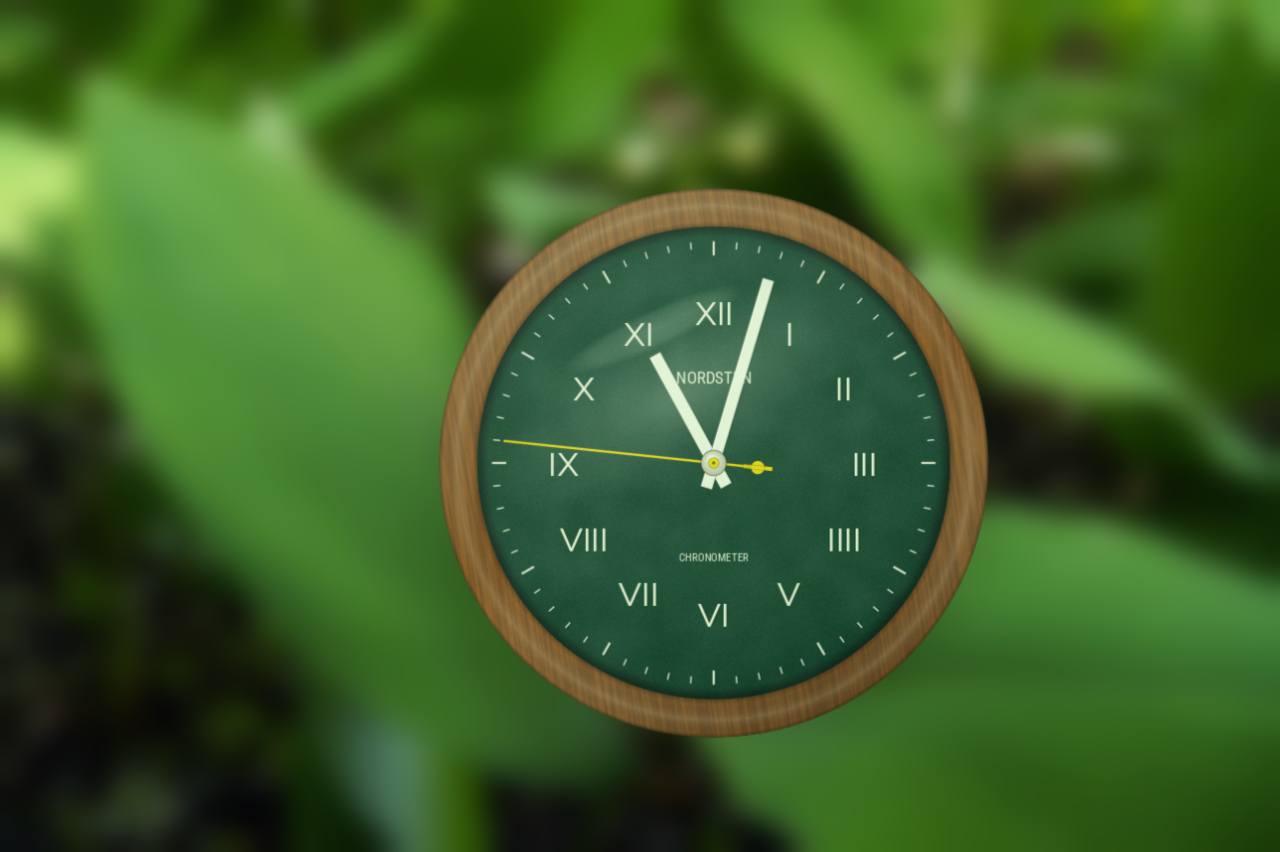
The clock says 11h02m46s
